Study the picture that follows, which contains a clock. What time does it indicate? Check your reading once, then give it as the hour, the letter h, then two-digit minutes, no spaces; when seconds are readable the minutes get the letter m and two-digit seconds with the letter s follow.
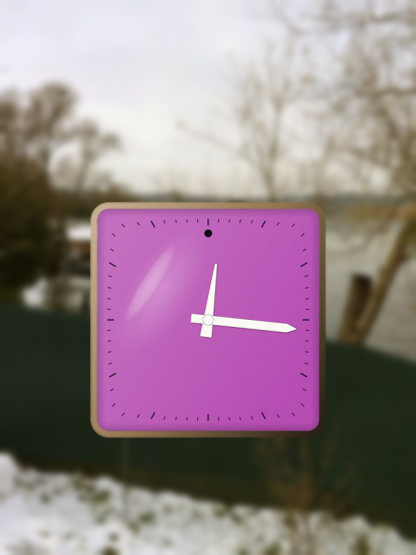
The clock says 12h16
